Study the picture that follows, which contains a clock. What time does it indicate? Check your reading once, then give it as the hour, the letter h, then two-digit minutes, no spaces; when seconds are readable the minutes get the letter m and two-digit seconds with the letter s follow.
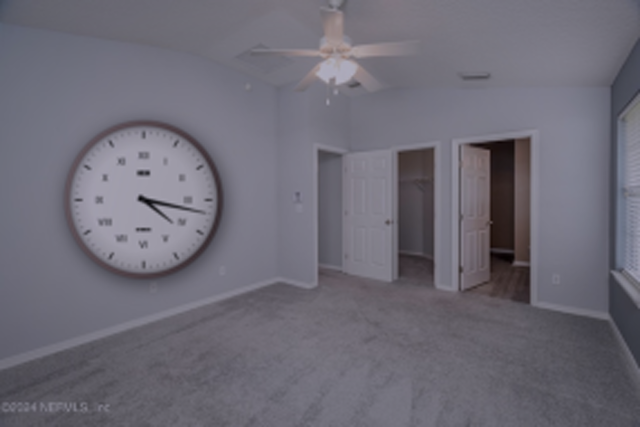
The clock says 4h17
